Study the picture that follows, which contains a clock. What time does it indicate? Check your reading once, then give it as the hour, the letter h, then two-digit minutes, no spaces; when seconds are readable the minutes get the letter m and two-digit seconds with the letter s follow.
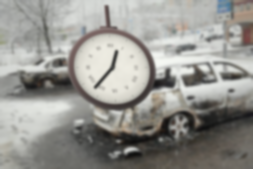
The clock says 12h37
